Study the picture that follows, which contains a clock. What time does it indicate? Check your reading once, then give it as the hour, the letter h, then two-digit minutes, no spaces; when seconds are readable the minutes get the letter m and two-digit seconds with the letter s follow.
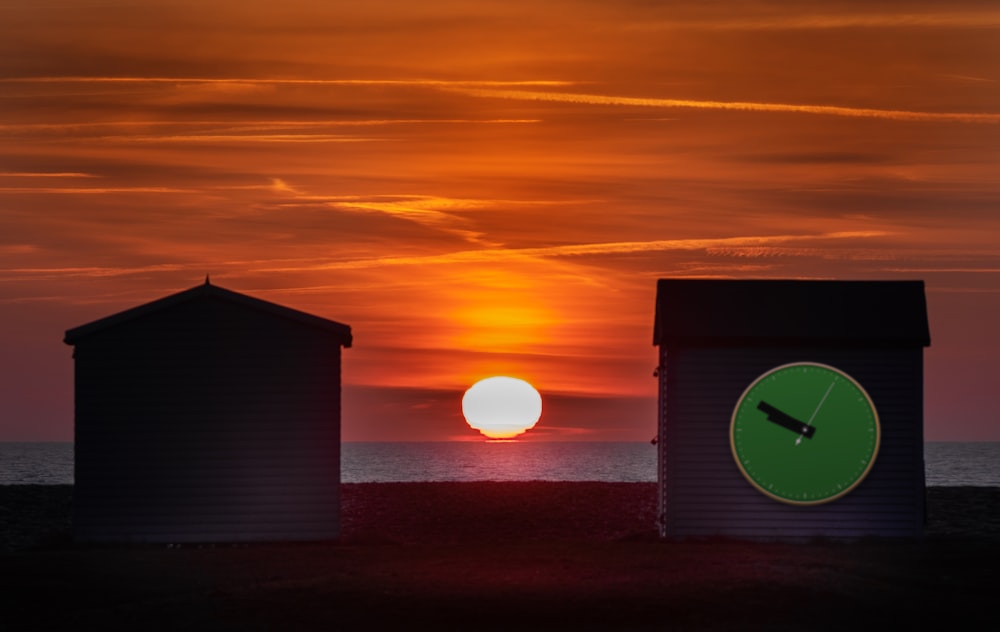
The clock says 9h50m05s
